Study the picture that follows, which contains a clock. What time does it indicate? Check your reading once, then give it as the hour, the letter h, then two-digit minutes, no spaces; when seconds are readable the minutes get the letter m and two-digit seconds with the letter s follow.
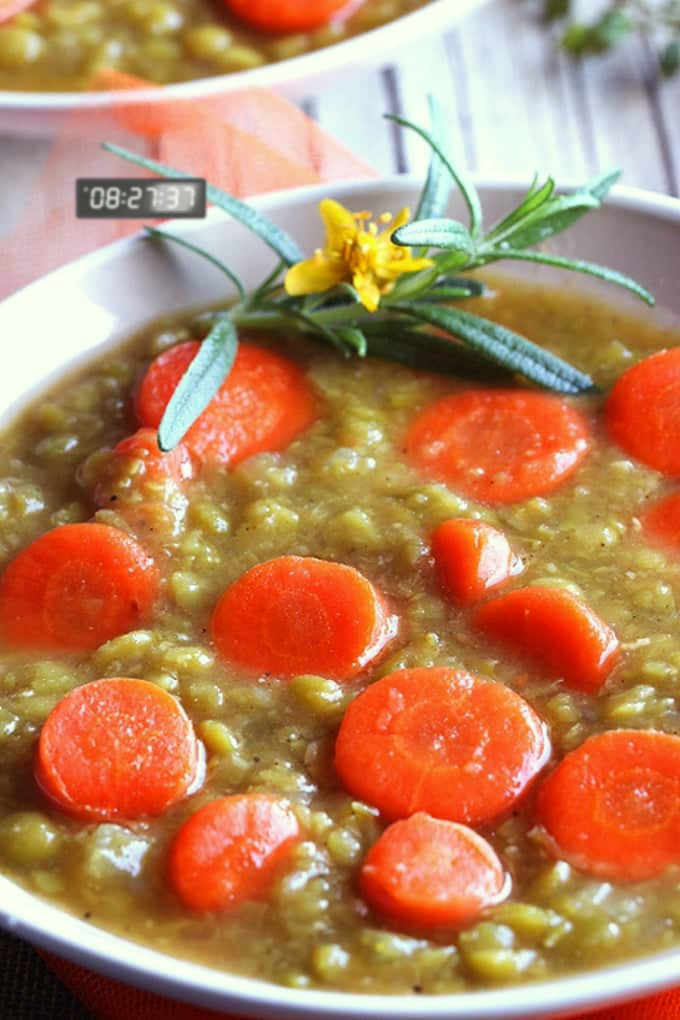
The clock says 8h27m37s
